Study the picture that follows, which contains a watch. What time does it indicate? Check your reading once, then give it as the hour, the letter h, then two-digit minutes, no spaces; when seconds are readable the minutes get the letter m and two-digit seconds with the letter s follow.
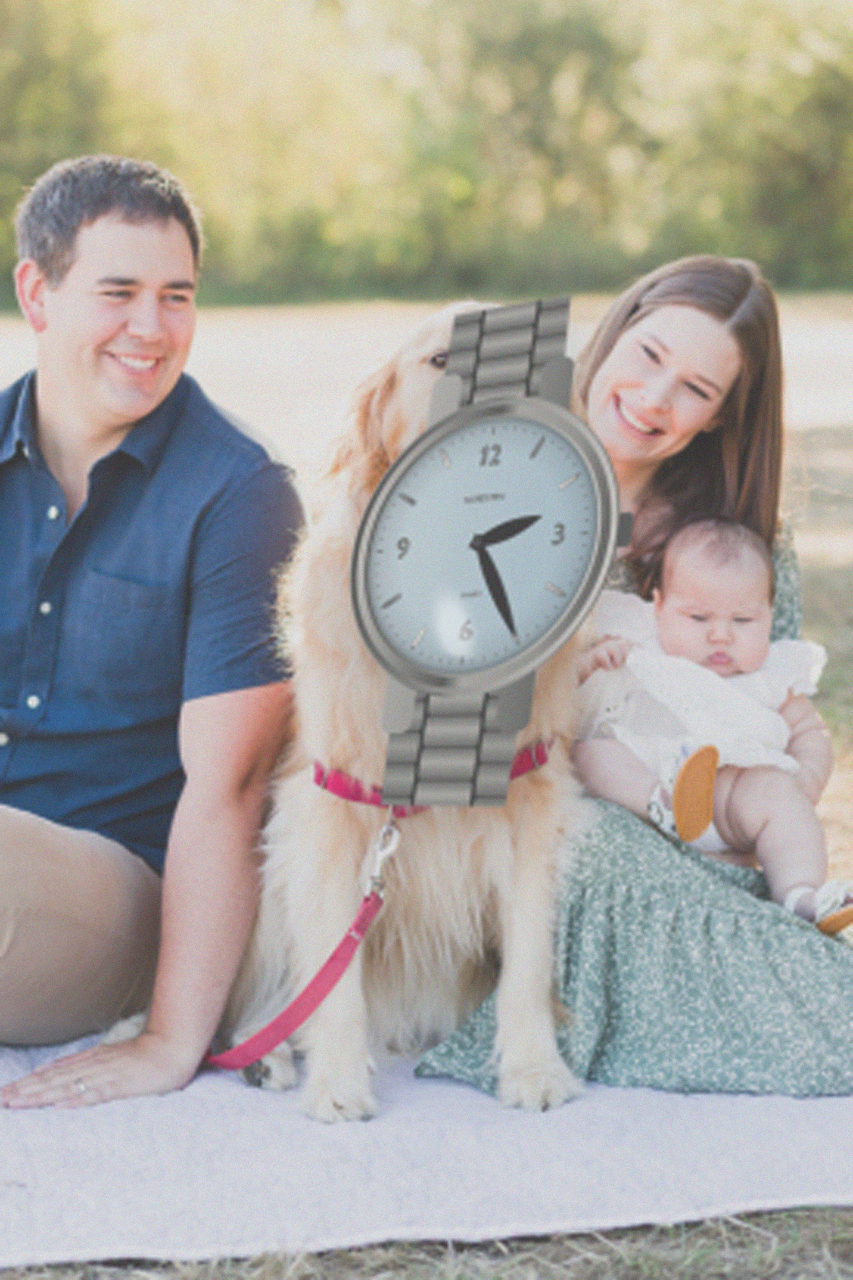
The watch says 2h25
